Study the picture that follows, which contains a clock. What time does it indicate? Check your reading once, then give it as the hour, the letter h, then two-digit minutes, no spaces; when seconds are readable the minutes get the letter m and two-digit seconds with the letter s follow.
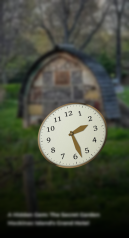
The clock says 2h28
